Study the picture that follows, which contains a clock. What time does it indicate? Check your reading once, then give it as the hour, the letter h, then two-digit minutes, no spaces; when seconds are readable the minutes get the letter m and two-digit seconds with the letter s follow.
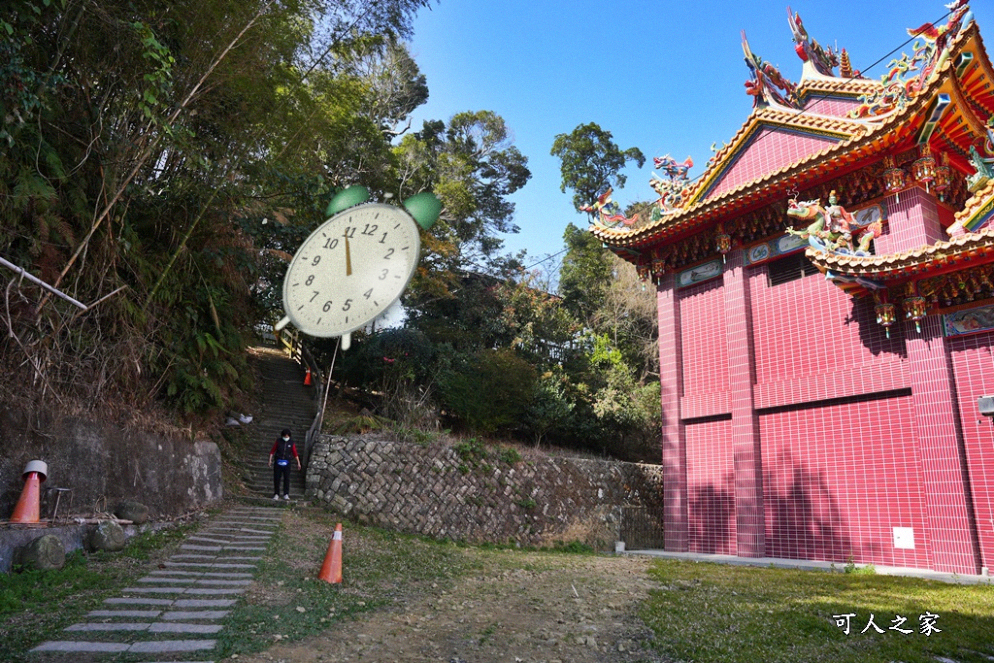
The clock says 10h54
